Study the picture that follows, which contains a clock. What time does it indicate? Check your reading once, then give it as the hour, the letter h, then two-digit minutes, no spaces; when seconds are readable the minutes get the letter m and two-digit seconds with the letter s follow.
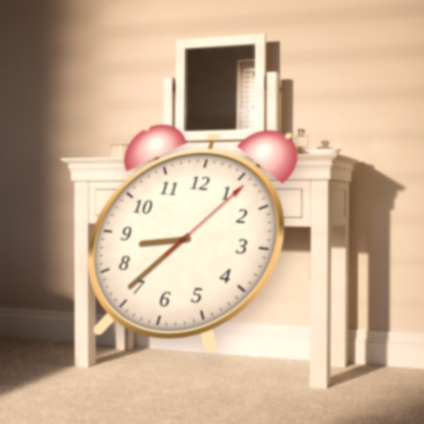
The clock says 8h36m06s
